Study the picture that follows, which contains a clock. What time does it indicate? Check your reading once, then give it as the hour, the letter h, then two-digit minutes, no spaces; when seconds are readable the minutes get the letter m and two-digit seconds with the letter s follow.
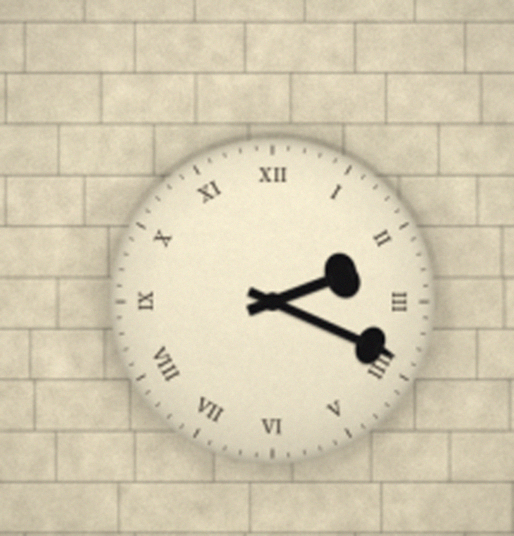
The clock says 2h19
